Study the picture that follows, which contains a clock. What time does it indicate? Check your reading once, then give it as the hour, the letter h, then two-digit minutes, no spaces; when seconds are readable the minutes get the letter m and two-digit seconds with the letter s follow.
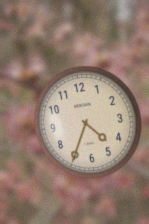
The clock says 4h35
